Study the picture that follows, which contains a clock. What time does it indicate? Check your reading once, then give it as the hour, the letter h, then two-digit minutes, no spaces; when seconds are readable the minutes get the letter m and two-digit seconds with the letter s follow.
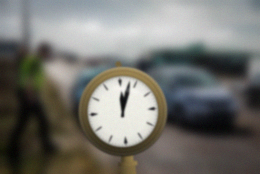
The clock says 12h03
